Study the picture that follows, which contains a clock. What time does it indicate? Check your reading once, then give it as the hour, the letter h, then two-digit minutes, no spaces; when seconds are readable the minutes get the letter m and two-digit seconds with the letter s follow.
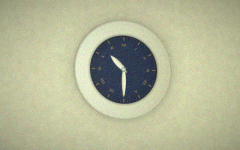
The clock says 10h30
